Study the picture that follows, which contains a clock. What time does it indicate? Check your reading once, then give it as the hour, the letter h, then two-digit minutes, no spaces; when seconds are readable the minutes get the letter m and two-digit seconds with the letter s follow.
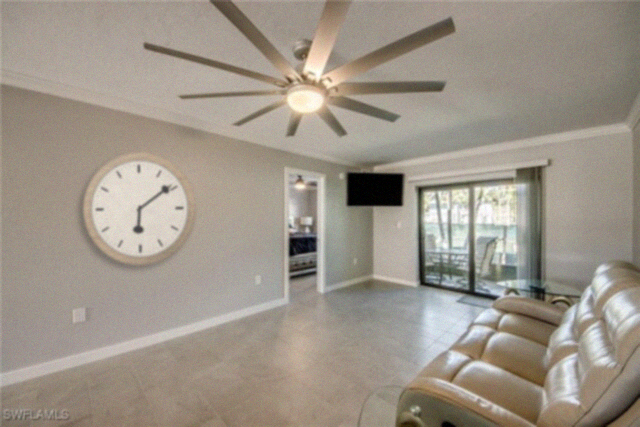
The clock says 6h09
